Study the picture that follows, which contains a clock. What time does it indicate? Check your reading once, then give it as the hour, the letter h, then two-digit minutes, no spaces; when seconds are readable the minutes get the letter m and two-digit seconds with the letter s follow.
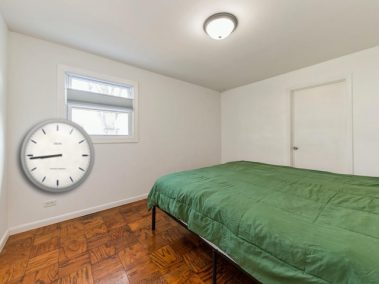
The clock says 8h44
